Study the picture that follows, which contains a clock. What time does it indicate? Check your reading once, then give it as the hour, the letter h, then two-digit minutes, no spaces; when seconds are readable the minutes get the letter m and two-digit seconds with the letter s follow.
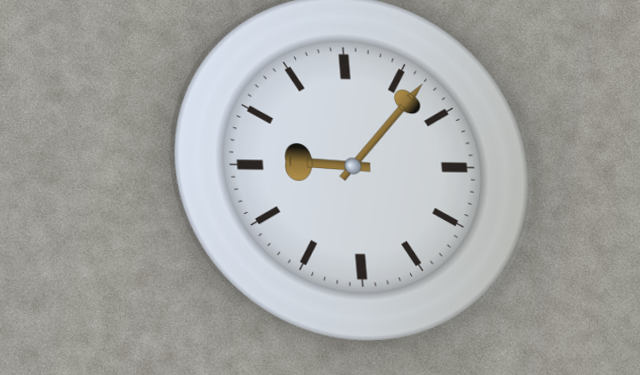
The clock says 9h07
